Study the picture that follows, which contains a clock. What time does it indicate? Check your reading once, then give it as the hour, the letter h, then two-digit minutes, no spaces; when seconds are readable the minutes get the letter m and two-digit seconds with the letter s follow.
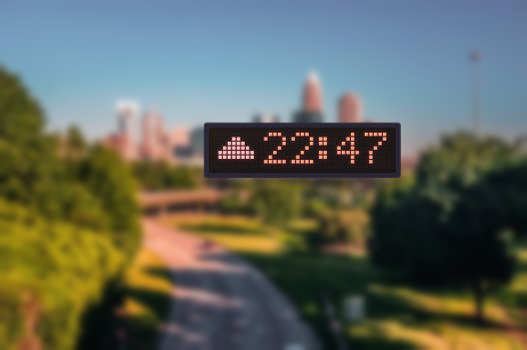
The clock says 22h47
